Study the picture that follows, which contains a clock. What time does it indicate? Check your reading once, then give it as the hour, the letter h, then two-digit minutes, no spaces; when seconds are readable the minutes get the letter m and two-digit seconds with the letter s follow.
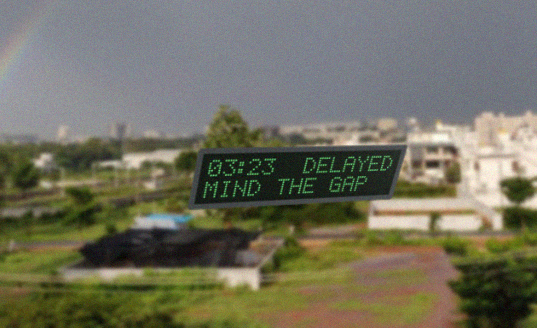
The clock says 3h23
